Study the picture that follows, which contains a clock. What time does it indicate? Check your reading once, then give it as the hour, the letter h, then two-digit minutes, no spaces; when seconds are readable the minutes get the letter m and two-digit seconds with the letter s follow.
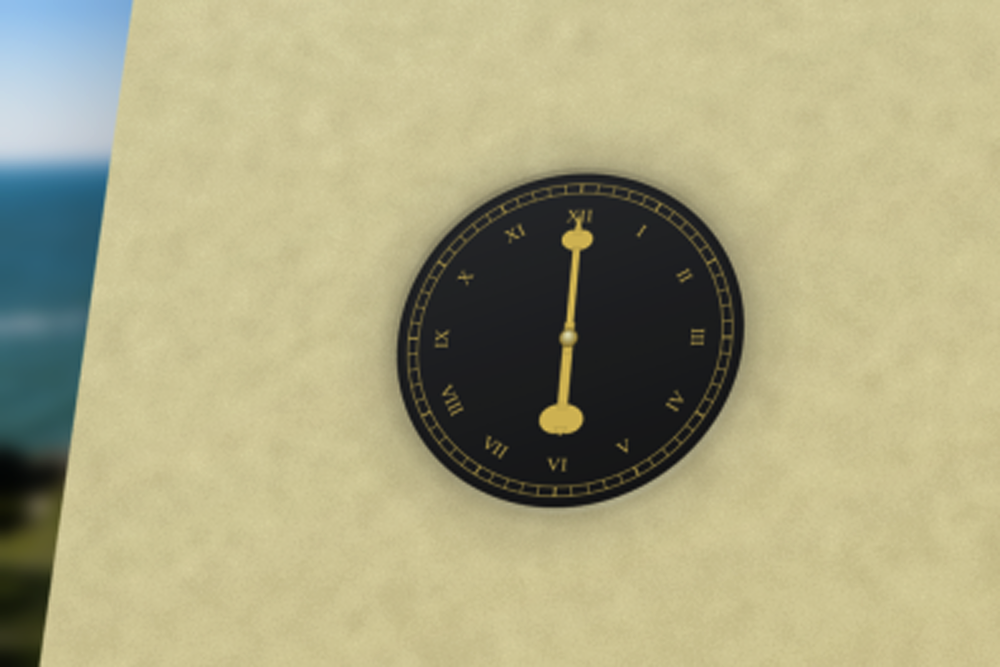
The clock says 6h00
